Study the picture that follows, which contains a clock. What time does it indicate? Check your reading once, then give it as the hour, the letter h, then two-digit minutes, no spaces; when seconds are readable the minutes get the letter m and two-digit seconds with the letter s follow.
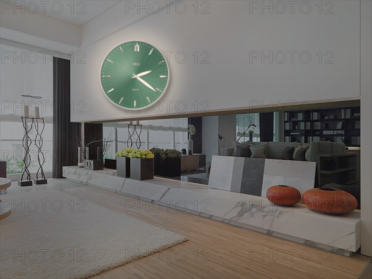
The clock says 2h21
